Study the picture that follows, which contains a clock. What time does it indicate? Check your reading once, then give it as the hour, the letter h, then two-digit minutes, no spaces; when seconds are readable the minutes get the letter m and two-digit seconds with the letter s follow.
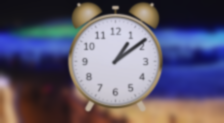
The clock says 1h09
